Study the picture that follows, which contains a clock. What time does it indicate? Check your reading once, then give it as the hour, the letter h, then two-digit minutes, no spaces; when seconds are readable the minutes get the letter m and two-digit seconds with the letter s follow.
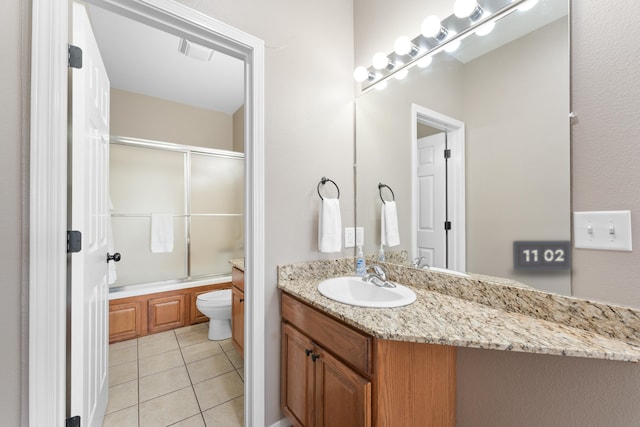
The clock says 11h02
